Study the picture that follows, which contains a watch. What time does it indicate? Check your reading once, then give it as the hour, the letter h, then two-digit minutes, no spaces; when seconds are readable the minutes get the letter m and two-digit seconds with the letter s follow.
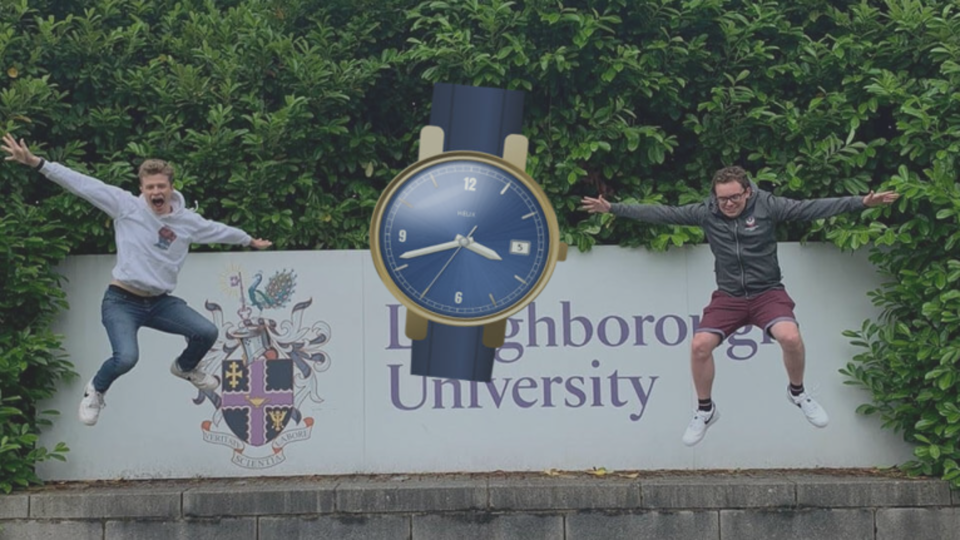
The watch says 3h41m35s
